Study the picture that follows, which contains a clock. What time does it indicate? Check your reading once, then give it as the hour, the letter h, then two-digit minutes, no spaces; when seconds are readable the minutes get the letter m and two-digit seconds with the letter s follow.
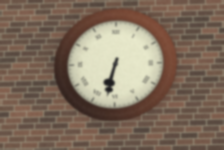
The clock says 6h32
